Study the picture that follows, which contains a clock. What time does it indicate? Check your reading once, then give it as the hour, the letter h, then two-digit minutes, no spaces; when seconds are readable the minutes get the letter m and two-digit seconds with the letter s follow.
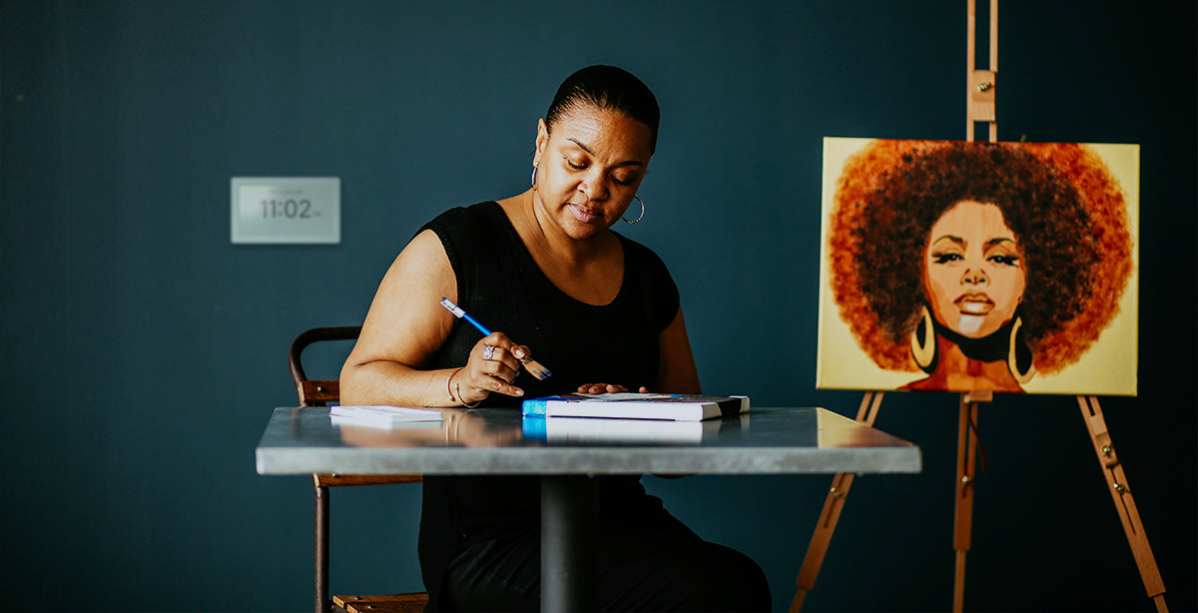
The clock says 11h02
